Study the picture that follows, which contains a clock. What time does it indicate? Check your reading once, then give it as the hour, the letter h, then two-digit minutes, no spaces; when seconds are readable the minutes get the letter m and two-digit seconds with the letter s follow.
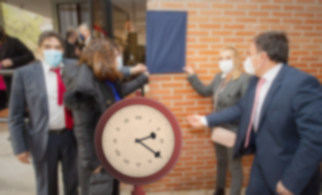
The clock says 2h21
